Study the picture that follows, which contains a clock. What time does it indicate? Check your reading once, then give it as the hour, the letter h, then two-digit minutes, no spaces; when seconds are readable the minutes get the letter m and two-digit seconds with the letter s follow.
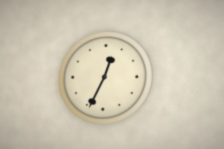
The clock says 12h34
